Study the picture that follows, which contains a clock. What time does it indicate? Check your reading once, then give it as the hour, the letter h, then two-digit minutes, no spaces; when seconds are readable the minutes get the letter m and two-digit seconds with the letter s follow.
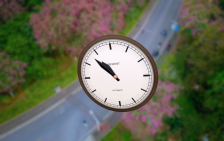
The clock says 10h53
